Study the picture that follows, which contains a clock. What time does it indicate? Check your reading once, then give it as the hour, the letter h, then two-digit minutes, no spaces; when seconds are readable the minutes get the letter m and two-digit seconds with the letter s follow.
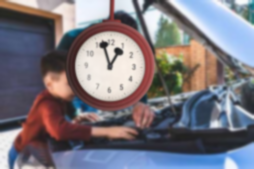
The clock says 12h57
